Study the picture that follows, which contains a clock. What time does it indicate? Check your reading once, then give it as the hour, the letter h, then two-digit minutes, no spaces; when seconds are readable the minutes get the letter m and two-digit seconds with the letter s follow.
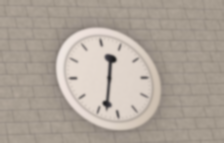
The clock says 12h33
